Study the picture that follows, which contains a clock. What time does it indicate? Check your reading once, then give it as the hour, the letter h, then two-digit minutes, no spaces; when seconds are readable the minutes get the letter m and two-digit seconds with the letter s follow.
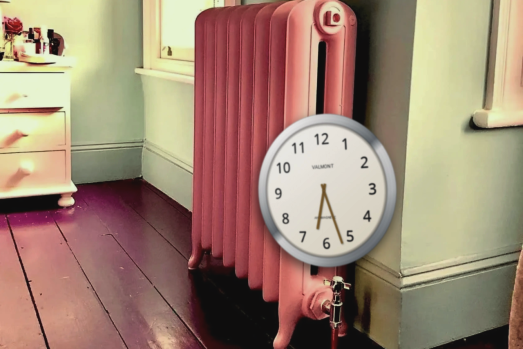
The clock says 6h27
